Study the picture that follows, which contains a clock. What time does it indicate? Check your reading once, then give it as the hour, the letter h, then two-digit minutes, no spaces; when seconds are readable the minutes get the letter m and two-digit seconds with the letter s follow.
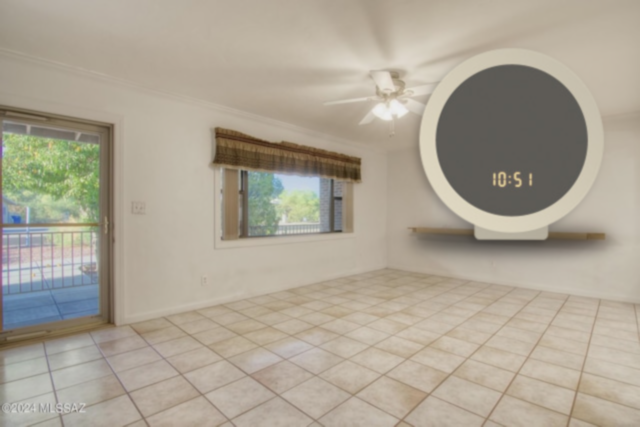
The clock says 10h51
